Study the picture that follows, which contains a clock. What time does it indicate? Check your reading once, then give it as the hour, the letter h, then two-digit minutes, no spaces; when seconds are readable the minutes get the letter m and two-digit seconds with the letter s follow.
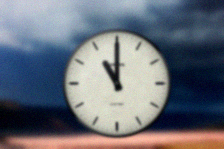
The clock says 11h00
